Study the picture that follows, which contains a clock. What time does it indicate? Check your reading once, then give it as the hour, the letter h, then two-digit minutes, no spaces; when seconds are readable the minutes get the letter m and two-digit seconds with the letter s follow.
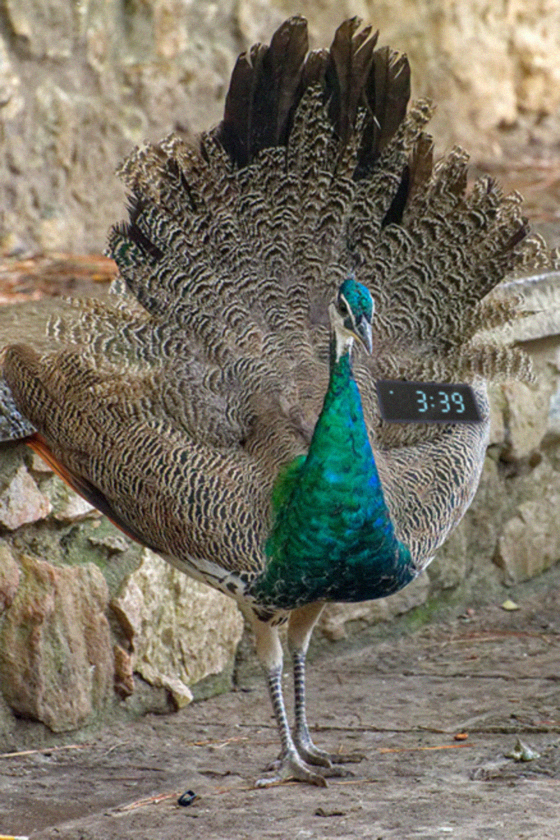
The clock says 3h39
